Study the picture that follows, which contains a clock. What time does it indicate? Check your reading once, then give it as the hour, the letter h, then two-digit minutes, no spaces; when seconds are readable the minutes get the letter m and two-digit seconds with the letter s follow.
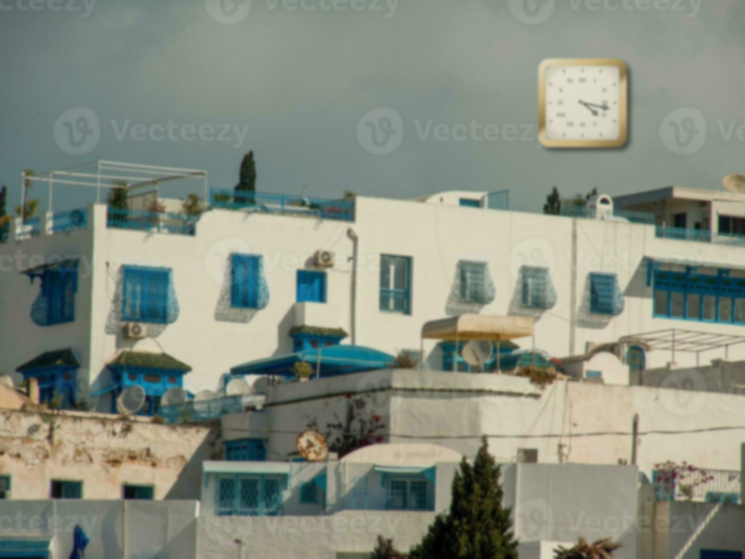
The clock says 4h17
